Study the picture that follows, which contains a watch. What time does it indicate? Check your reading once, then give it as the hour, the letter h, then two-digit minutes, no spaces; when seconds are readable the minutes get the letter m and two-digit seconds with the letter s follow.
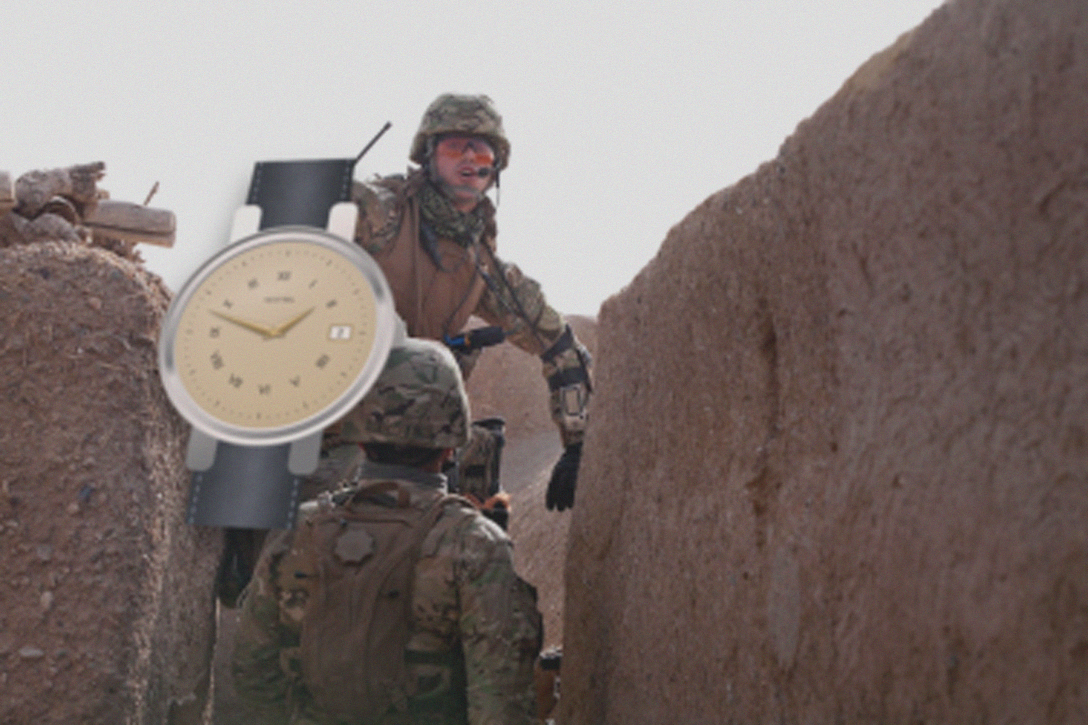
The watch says 1h48
